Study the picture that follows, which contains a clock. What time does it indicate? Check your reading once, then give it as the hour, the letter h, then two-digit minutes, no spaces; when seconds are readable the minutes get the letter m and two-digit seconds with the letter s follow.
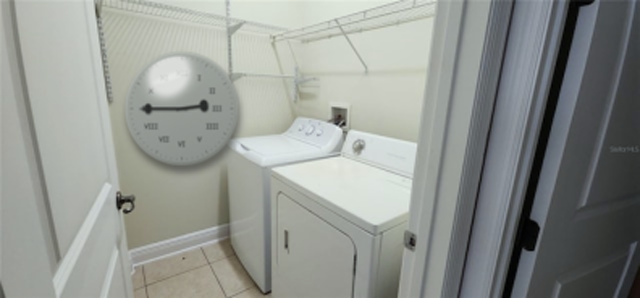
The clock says 2h45
